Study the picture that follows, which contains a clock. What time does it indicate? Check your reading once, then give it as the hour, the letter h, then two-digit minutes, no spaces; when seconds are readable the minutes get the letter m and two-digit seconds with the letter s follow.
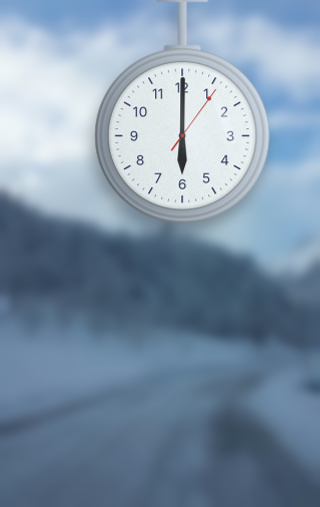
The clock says 6h00m06s
